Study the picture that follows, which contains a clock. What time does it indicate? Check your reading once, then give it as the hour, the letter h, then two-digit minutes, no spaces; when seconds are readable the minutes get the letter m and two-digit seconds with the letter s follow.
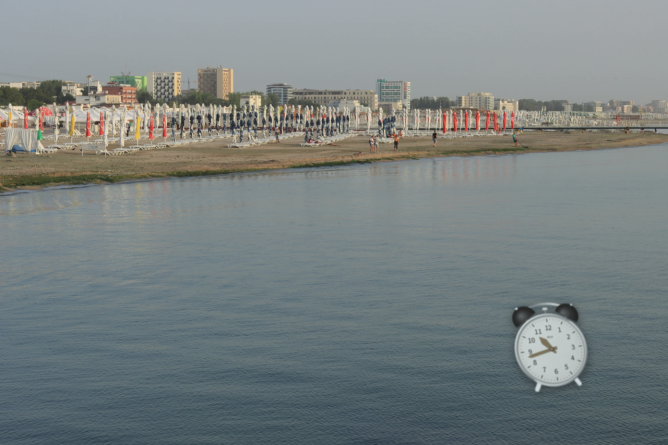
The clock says 10h43
